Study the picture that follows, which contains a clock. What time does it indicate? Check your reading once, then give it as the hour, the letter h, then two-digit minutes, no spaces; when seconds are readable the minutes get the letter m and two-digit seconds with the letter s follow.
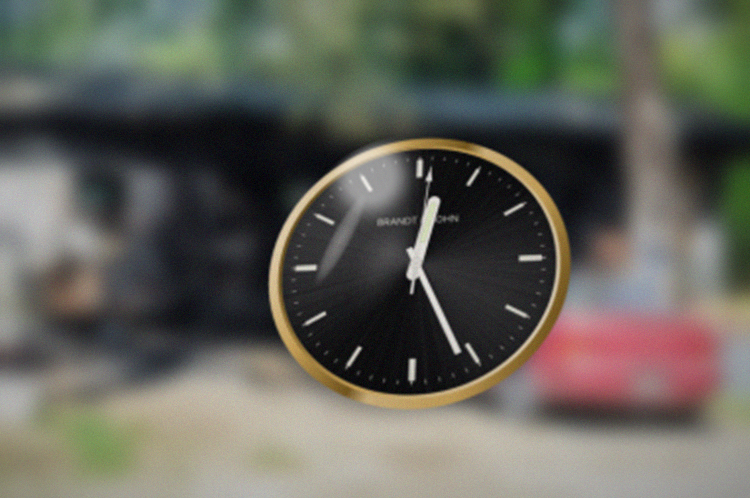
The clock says 12h26m01s
